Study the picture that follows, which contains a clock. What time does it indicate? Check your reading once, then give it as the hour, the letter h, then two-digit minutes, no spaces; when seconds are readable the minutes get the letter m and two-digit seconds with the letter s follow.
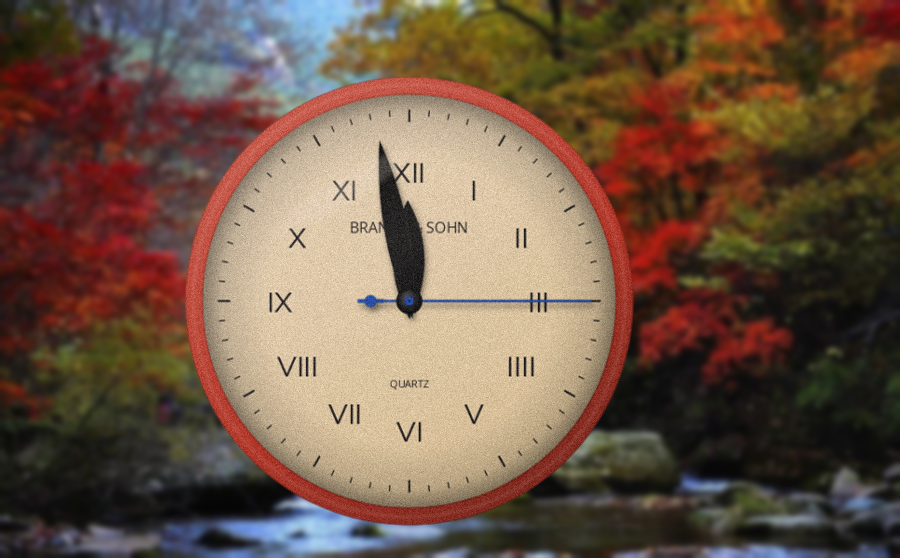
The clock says 11h58m15s
